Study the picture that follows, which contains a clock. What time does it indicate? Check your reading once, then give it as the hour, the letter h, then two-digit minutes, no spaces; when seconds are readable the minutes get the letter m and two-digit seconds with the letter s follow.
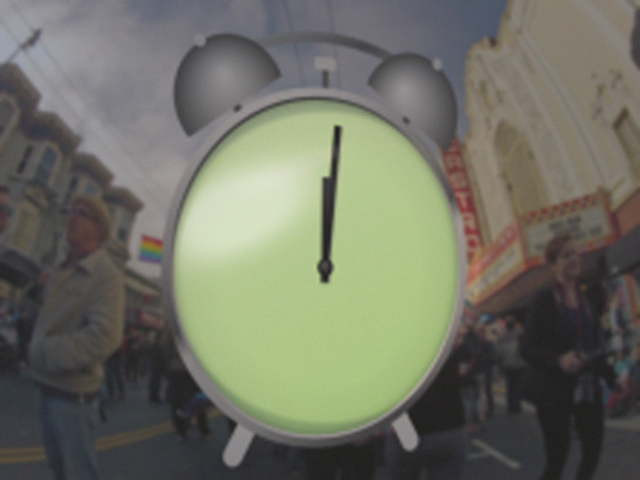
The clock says 12h01
